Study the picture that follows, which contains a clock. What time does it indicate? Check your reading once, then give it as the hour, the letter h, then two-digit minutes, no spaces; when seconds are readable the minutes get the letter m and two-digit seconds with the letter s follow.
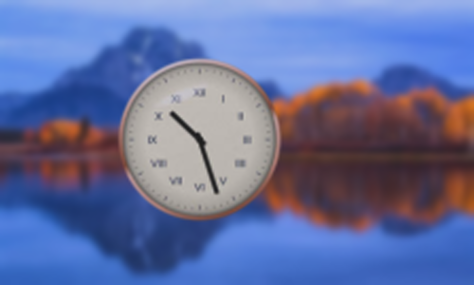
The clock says 10h27
